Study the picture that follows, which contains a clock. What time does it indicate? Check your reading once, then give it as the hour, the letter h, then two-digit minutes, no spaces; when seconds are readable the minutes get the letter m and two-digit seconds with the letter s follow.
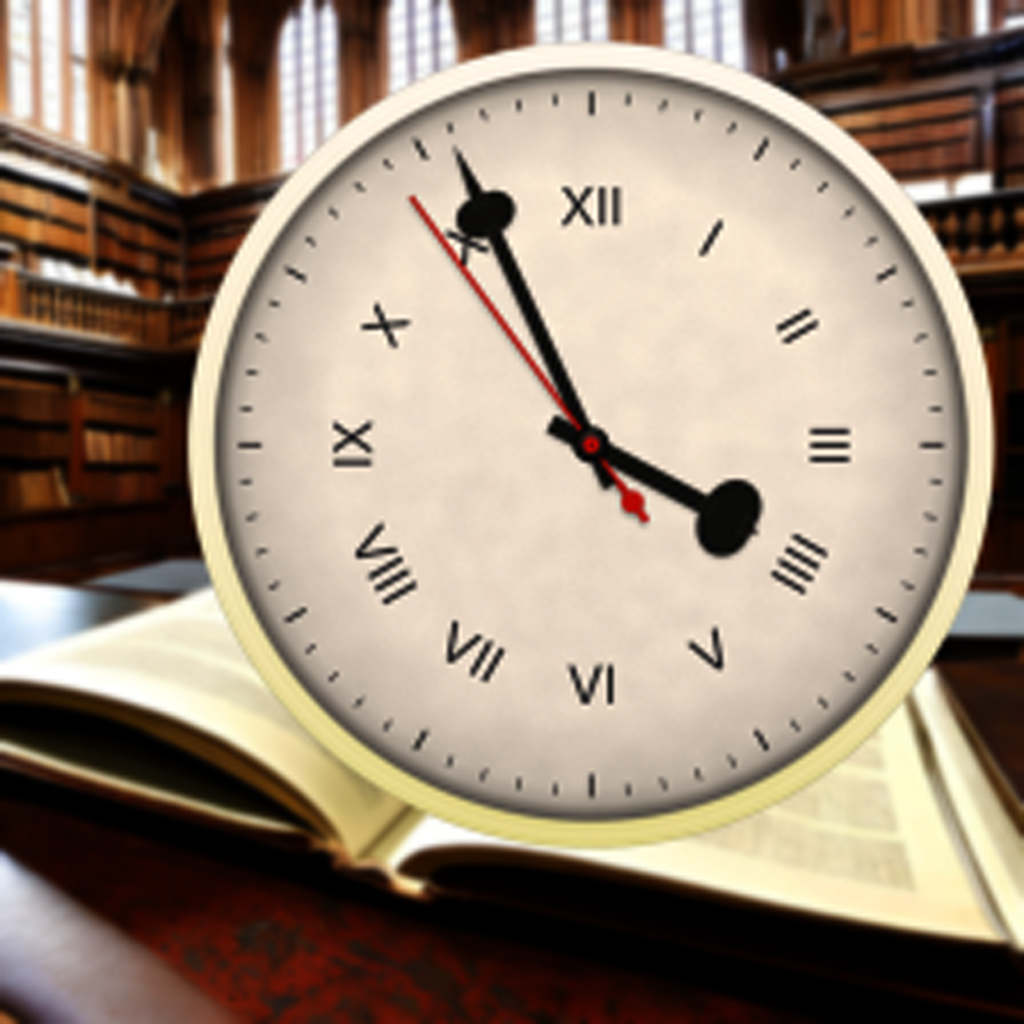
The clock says 3h55m54s
